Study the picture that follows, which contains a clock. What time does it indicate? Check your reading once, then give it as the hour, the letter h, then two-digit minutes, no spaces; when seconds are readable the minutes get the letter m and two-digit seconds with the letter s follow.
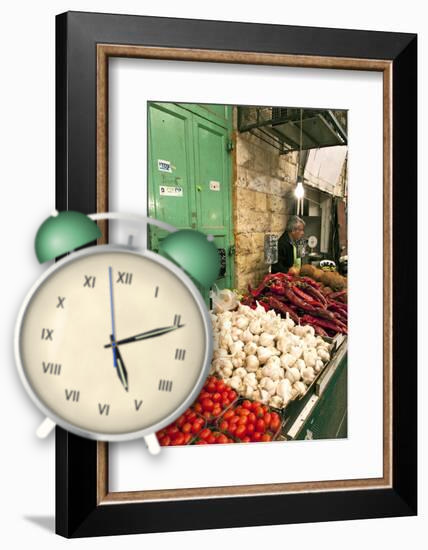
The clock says 5h10m58s
